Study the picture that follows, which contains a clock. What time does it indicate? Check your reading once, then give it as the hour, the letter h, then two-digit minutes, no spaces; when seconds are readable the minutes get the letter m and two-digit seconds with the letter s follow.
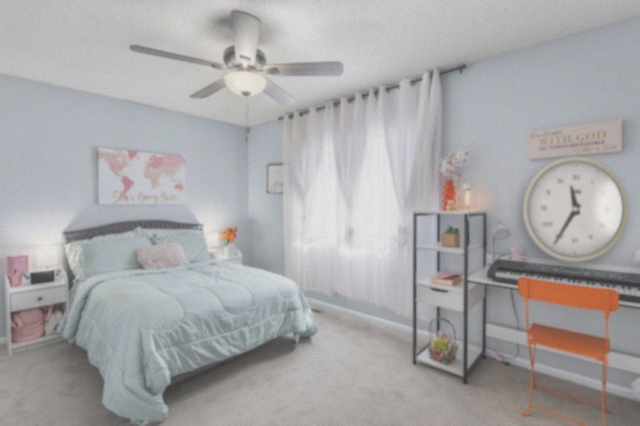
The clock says 11h35
